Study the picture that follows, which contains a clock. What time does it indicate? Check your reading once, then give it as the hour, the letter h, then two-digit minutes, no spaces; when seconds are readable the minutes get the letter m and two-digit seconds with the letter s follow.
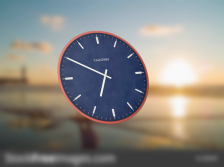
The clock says 6h50
